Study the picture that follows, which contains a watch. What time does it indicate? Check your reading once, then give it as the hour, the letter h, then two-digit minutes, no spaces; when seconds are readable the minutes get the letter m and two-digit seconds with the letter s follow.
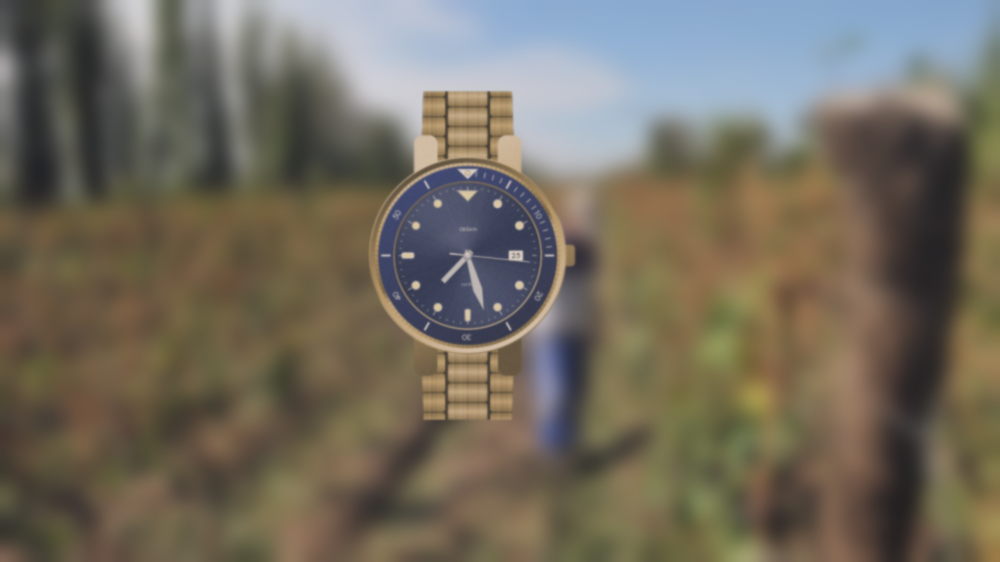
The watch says 7h27m16s
